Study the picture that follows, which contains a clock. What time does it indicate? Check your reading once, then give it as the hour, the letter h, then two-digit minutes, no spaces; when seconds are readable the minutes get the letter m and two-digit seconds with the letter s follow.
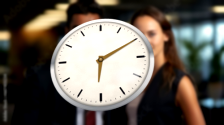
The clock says 6h10
